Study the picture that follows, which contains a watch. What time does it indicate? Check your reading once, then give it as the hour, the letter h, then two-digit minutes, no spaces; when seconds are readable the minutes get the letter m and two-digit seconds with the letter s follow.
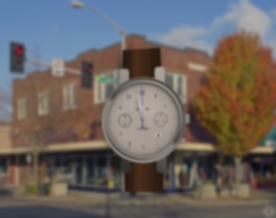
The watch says 11h58
